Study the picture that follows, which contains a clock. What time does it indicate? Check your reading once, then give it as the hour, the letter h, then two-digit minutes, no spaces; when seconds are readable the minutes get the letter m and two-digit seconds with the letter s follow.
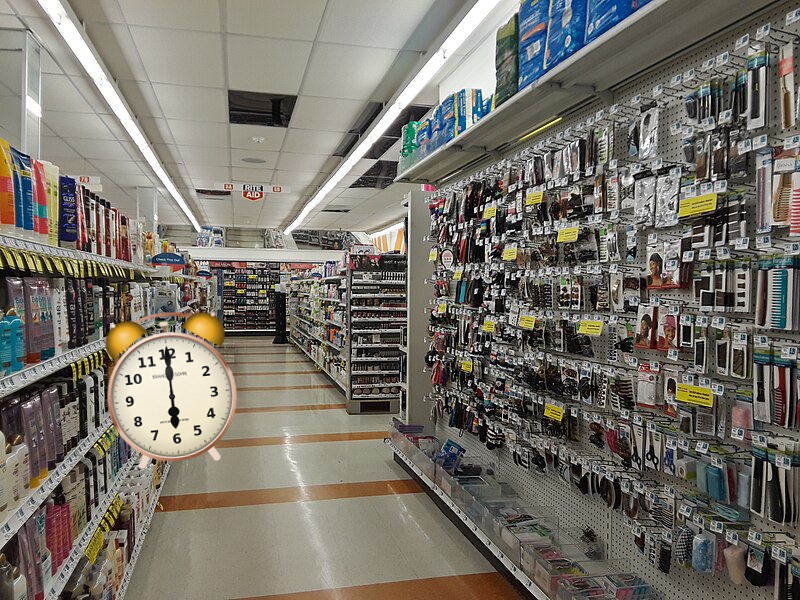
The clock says 6h00
